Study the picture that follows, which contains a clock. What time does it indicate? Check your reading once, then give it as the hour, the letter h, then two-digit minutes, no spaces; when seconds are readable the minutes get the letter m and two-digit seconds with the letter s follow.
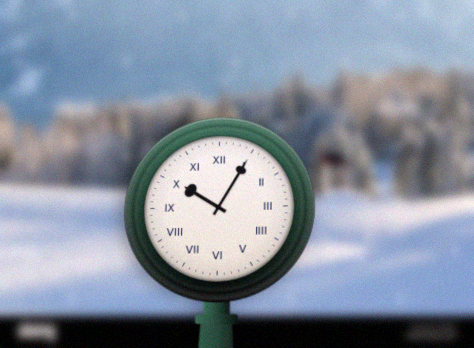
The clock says 10h05
